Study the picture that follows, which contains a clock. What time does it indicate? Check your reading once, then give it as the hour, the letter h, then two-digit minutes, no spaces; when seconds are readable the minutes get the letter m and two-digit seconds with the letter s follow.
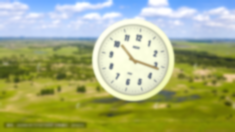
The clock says 10h16
